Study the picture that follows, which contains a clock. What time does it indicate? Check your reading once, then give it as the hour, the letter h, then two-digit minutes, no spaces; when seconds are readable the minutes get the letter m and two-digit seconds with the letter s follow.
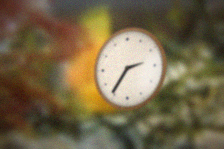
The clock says 2h36
